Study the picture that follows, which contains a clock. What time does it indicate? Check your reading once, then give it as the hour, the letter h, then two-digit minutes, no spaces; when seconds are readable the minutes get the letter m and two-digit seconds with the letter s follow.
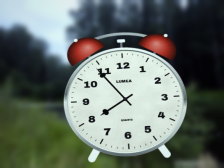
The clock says 7h54
